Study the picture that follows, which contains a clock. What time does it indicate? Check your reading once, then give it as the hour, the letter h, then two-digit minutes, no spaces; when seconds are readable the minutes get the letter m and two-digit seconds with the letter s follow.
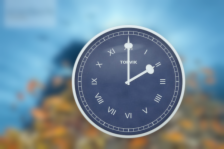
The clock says 2h00
